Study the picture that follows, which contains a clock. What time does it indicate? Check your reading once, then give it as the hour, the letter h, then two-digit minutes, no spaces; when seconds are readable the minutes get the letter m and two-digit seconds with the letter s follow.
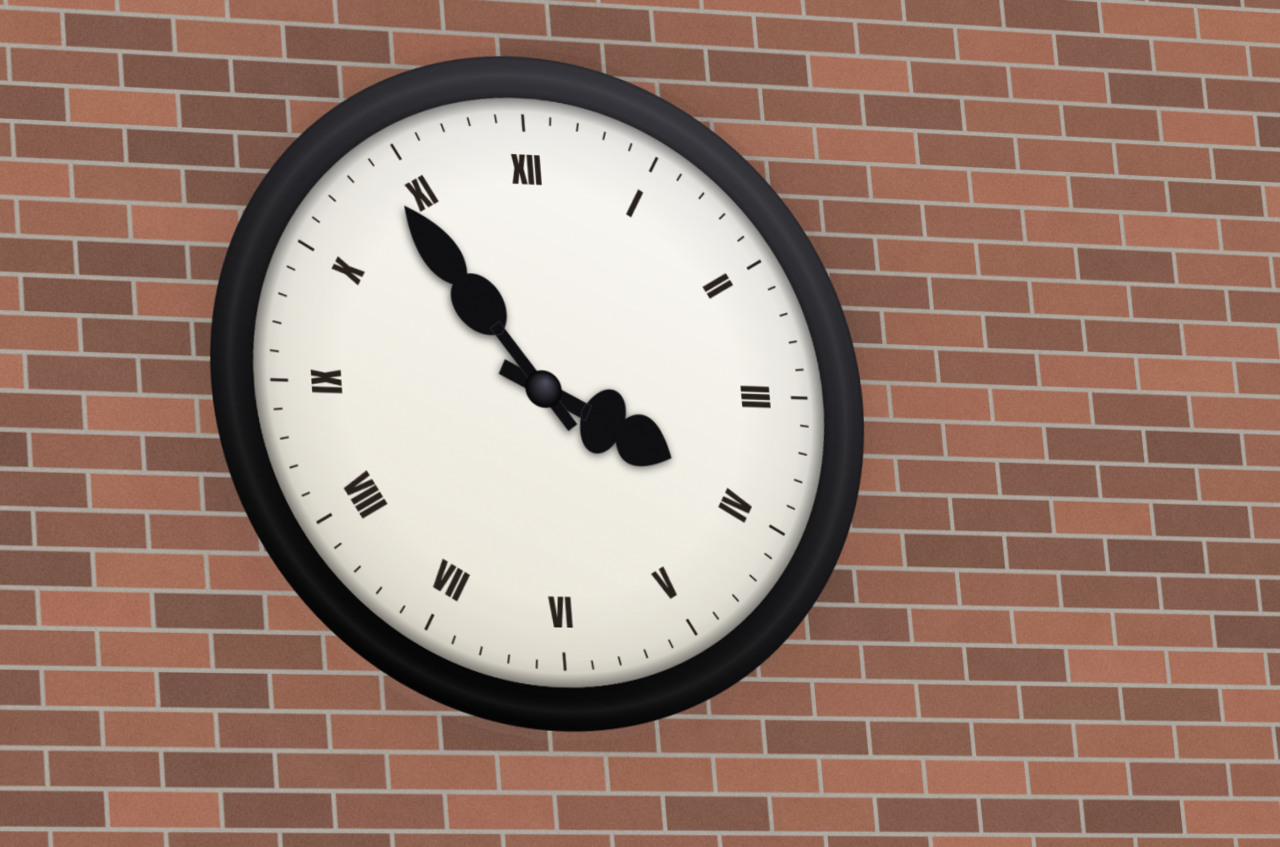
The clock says 3h54
